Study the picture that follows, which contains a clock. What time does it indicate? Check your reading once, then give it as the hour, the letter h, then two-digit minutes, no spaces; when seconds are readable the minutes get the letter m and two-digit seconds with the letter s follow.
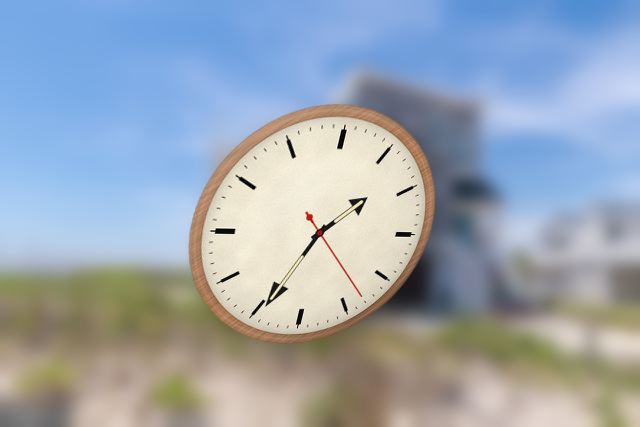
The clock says 1h34m23s
